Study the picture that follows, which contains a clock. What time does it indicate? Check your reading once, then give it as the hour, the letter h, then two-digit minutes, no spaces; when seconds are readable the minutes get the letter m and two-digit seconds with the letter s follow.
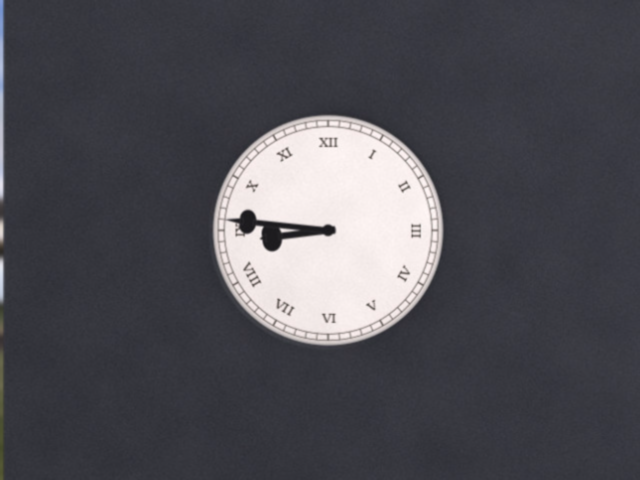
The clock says 8h46
